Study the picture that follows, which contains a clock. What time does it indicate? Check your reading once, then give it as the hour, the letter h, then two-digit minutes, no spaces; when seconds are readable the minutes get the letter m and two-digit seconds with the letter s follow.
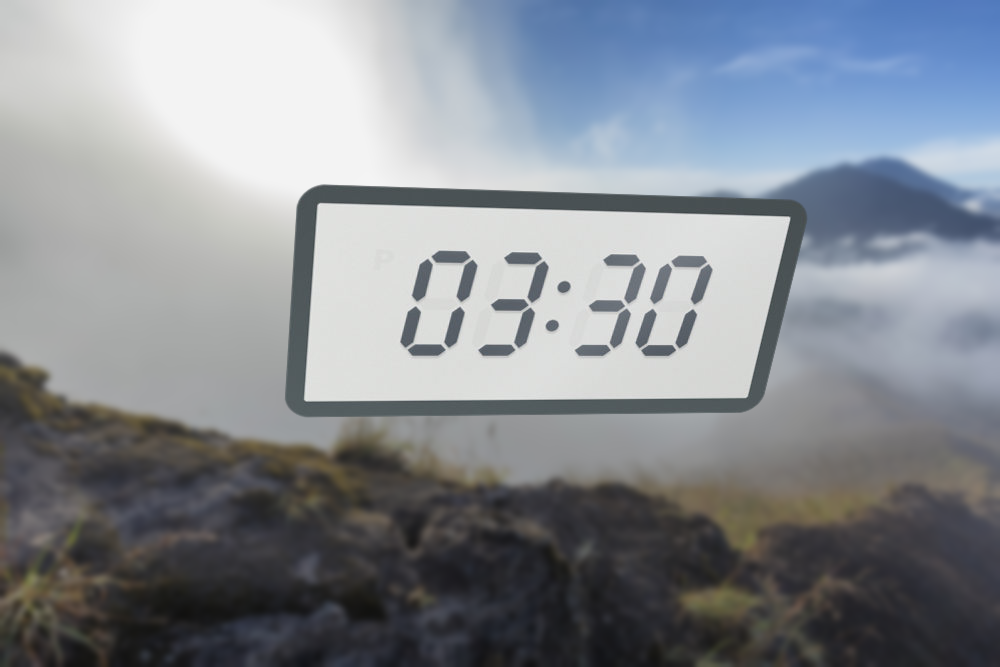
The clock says 3h30
